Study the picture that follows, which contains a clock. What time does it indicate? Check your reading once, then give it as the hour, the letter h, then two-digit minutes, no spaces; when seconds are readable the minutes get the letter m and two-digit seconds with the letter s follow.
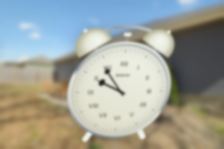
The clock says 9h54
